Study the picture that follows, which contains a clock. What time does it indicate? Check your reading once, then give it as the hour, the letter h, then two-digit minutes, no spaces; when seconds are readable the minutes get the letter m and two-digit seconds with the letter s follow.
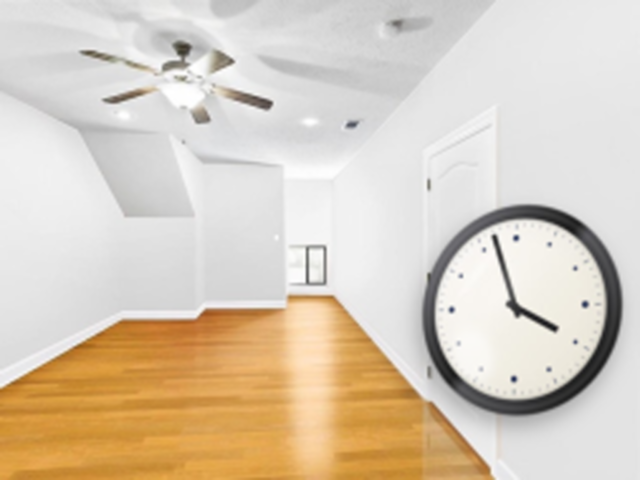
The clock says 3h57
